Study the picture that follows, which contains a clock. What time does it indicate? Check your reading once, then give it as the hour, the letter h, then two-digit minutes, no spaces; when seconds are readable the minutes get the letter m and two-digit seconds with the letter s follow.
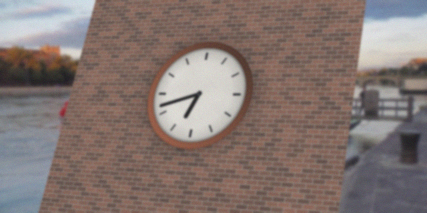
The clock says 6h42
